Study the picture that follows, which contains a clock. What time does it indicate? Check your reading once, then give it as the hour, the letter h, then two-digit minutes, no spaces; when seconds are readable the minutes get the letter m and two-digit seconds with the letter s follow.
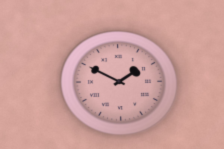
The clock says 1h50
